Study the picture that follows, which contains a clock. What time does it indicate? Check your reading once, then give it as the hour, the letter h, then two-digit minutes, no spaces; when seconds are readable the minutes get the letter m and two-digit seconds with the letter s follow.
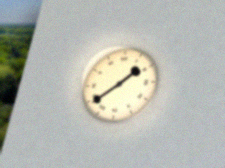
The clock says 1h39
